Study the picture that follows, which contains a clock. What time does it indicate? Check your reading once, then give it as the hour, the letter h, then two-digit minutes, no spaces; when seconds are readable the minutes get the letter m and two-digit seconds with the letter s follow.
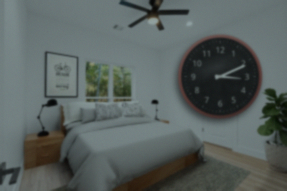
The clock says 3h11
